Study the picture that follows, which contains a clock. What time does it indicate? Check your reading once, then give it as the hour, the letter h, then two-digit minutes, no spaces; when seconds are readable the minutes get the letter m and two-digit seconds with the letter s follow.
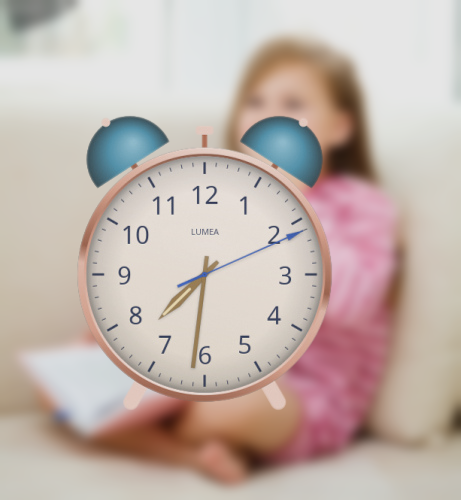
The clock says 7h31m11s
